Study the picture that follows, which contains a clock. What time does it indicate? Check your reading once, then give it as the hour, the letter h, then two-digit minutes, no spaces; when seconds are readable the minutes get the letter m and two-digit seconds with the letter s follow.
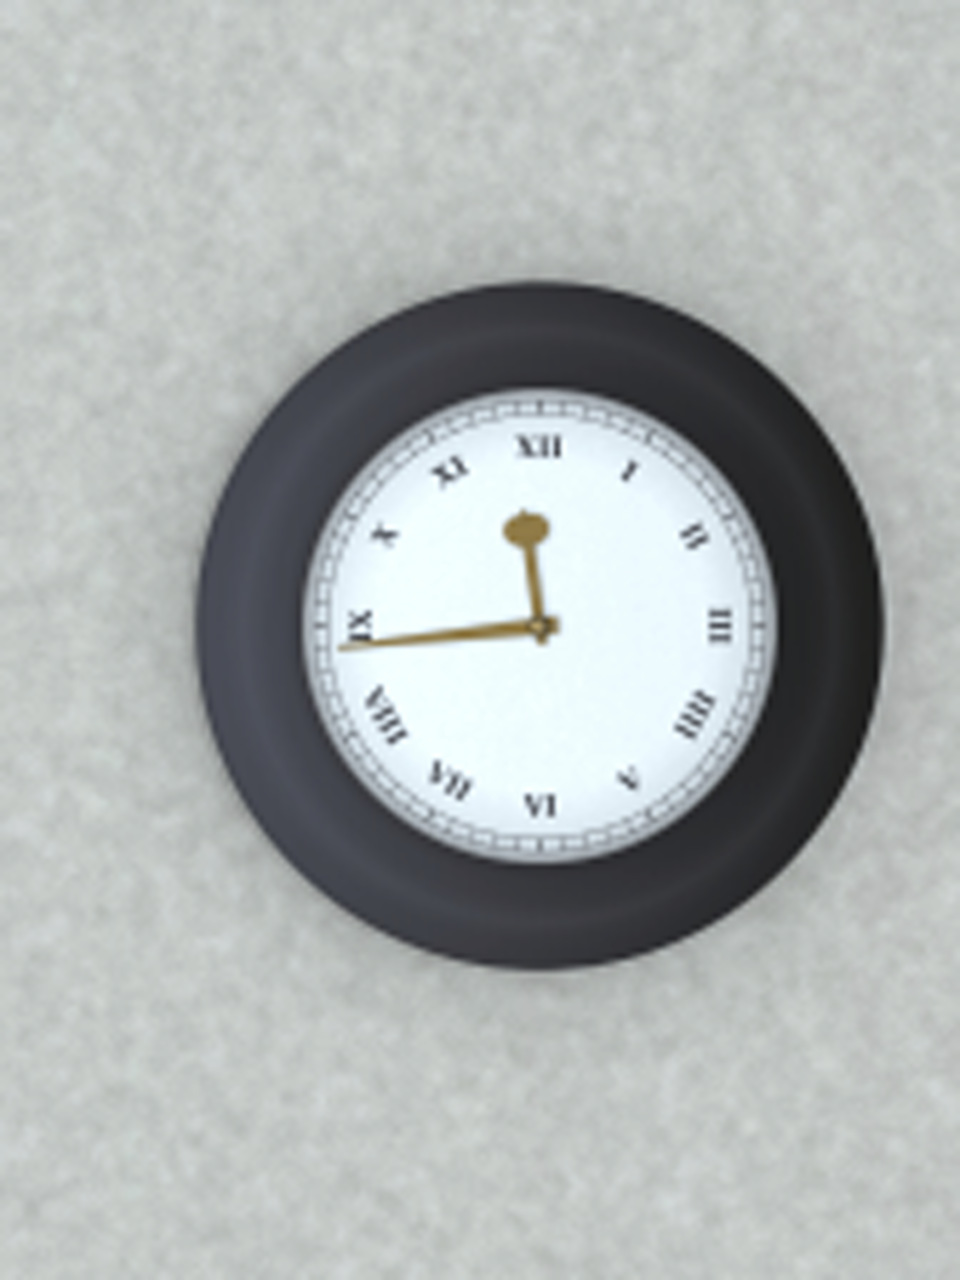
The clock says 11h44
